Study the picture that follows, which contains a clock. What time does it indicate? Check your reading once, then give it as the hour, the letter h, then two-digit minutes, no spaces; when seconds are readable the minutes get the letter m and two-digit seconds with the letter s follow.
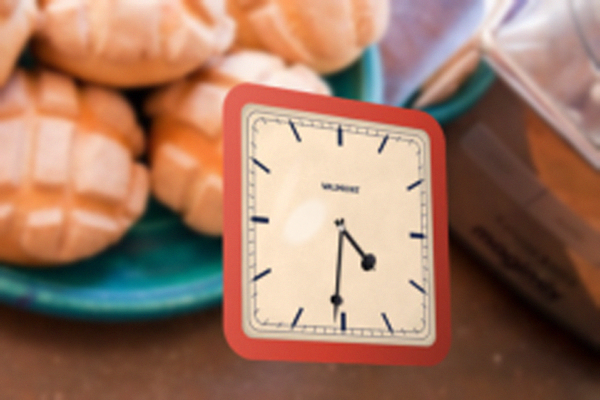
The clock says 4h31
